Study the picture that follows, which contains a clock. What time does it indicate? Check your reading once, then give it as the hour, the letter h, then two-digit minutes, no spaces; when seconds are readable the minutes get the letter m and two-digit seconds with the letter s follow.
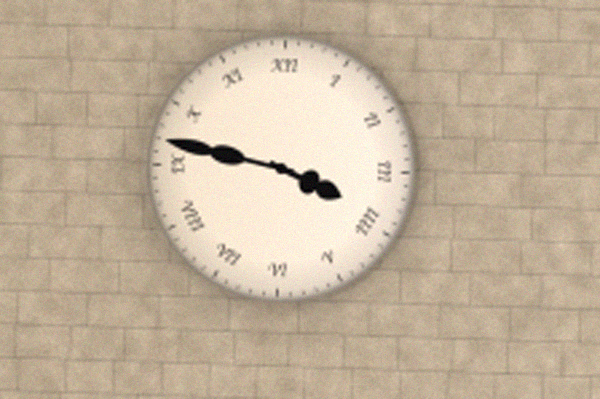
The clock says 3h47
